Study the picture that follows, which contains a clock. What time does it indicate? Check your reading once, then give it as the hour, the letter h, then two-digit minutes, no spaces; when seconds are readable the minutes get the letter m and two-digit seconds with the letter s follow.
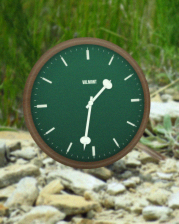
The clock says 1h32
